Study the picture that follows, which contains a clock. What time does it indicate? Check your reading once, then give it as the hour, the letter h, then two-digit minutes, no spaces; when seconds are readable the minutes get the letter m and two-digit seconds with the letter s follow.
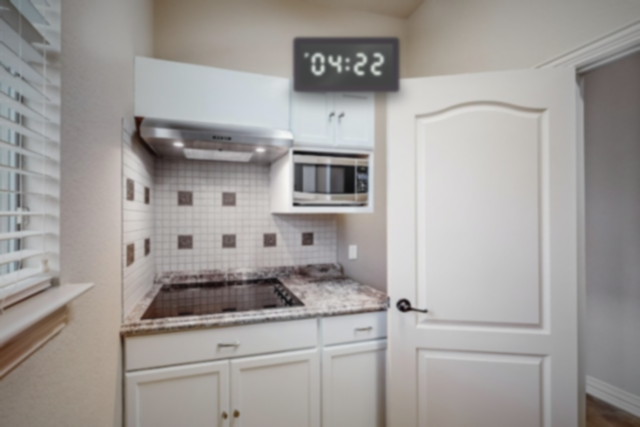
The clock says 4h22
